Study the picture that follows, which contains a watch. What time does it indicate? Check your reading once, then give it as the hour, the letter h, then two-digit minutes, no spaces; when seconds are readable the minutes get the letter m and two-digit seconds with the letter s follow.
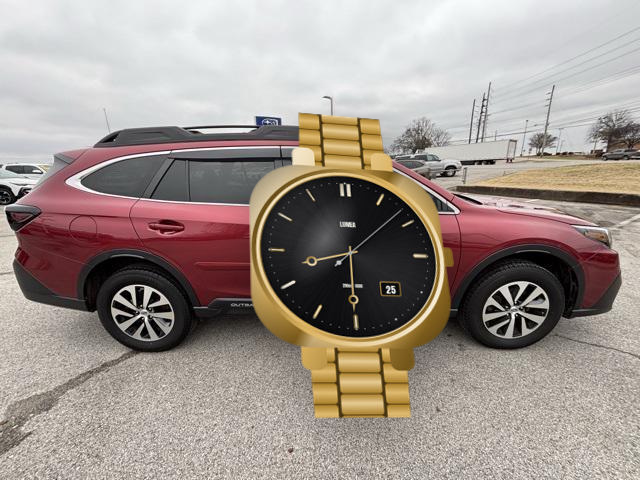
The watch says 8h30m08s
